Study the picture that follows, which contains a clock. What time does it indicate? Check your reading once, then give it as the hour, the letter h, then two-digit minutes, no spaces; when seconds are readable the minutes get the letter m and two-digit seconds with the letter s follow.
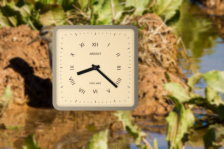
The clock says 8h22
